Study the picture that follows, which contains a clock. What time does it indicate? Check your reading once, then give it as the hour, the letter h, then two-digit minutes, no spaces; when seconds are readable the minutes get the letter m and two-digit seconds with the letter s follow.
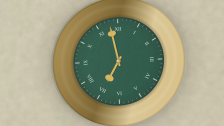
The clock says 6h58
